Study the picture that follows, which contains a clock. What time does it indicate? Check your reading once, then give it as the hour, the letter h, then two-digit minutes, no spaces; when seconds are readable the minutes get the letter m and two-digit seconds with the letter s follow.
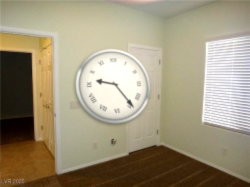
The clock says 9h24
